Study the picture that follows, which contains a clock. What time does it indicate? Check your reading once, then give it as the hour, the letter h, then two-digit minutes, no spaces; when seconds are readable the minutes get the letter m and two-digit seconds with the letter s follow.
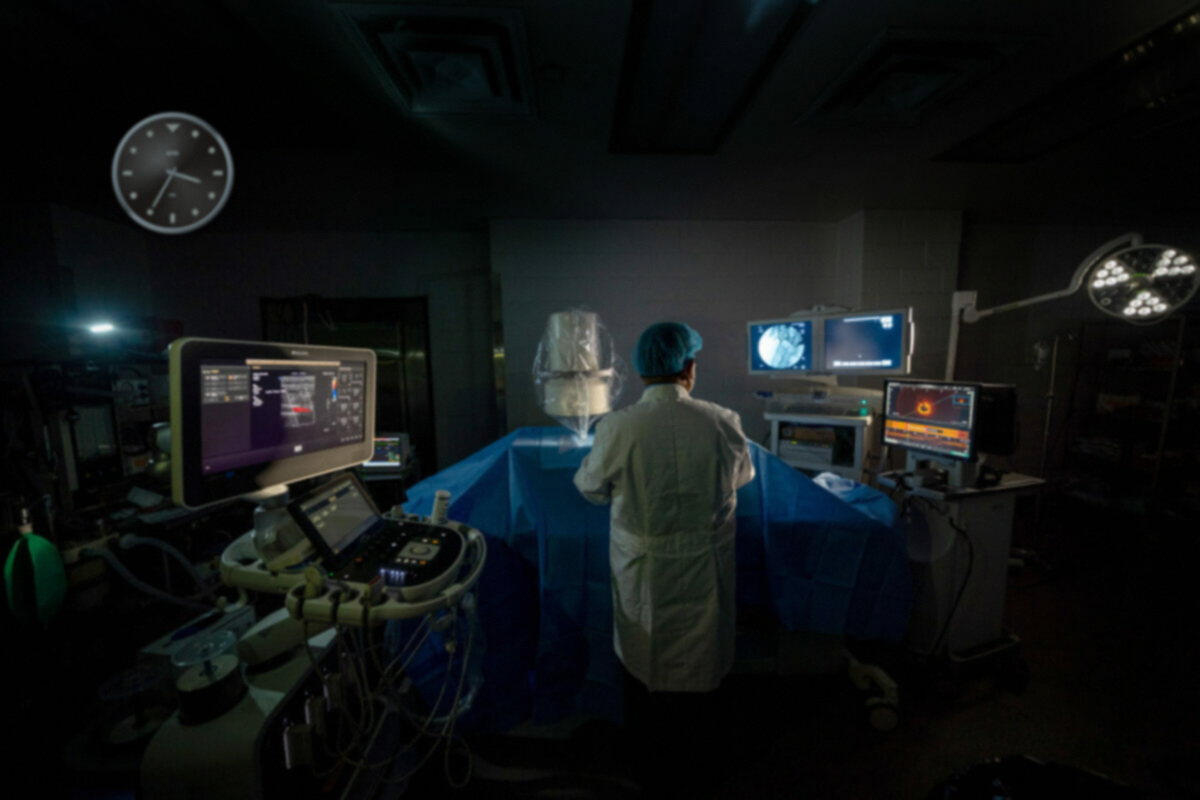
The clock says 3h35
